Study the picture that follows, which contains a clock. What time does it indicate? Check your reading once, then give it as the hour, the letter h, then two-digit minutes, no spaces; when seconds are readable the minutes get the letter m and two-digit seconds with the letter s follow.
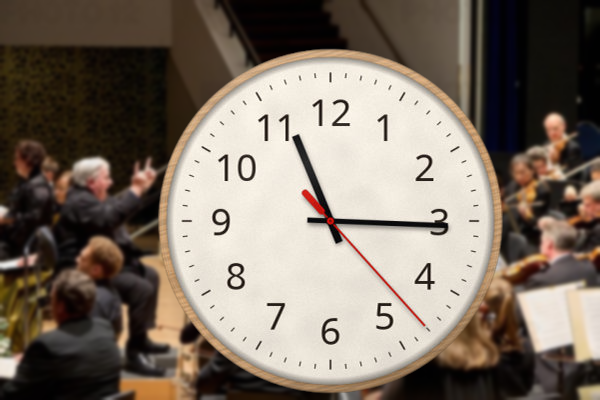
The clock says 11h15m23s
